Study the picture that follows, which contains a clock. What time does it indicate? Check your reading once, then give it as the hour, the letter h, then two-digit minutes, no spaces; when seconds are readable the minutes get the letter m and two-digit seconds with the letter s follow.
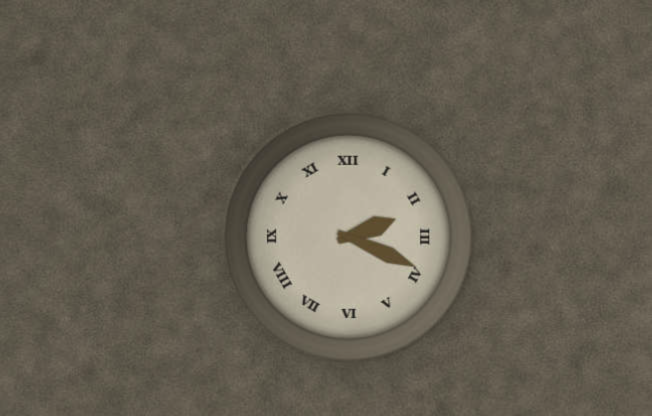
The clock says 2h19
